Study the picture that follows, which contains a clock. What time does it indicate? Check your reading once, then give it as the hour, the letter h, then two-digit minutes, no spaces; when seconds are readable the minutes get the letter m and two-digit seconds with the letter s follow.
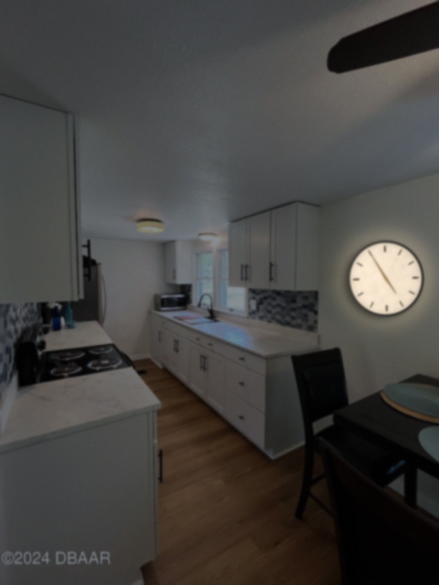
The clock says 4h55
